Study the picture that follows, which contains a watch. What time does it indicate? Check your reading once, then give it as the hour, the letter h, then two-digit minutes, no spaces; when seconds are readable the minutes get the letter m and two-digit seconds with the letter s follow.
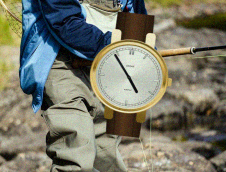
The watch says 4h54
